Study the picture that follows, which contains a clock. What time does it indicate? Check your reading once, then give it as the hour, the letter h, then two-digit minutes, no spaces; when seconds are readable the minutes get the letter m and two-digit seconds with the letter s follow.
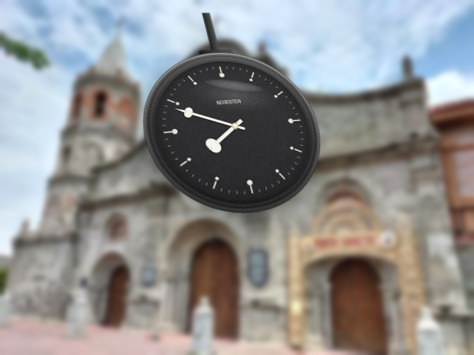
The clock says 7h49
